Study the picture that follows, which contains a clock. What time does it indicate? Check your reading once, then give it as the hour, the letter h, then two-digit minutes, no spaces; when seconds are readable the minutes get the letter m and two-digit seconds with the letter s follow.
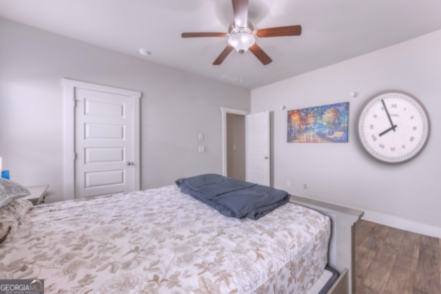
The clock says 7h56
